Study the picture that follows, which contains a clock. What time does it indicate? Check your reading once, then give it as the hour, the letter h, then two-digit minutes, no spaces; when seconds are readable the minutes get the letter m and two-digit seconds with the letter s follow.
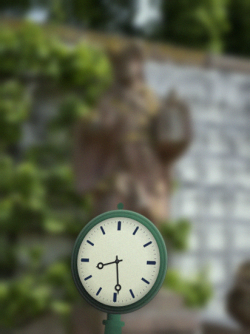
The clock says 8h29
